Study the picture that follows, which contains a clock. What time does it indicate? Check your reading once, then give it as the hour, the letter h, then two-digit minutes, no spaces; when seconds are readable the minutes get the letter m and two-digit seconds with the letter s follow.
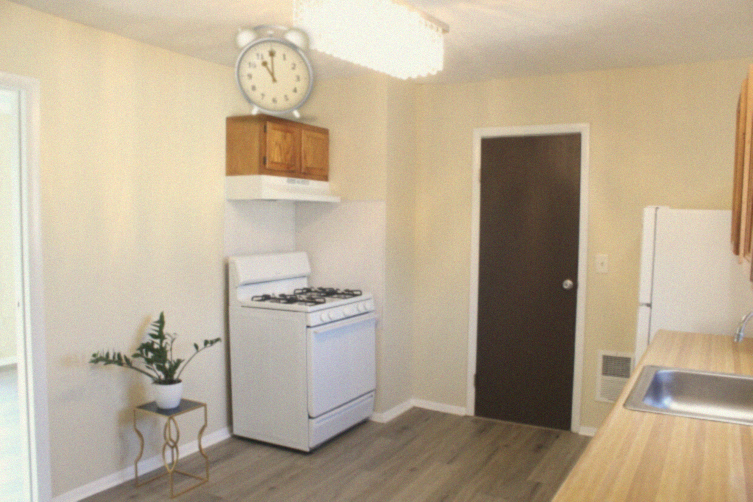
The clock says 11h00
